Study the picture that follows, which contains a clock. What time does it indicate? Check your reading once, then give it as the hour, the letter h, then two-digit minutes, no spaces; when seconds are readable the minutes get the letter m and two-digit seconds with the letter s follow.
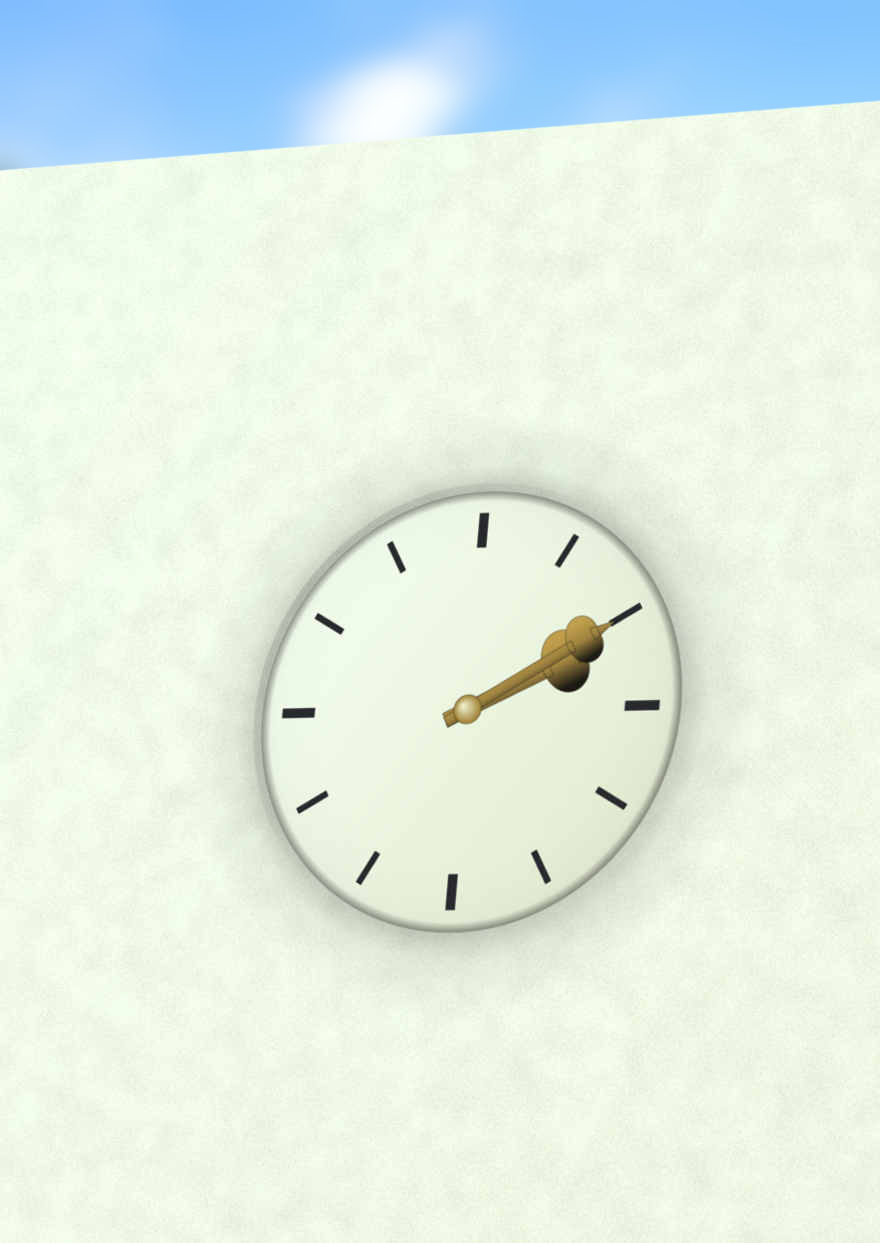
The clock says 2h10
